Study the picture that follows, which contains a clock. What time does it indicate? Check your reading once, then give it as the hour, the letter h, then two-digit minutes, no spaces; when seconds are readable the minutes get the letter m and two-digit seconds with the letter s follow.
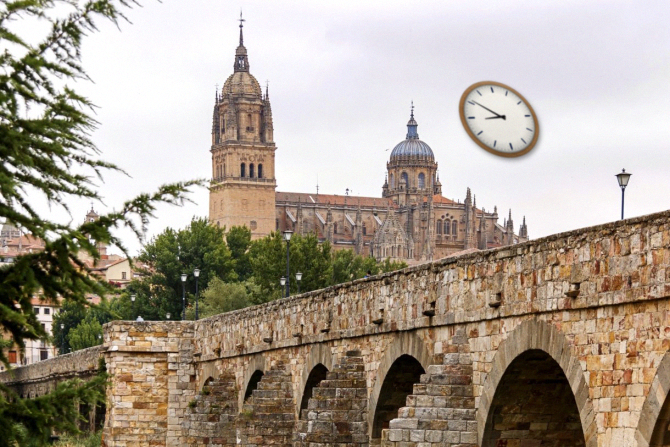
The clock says 8h51
